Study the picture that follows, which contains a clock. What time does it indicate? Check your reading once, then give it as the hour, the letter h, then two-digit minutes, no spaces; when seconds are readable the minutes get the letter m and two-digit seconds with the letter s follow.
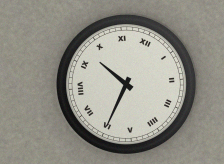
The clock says 9h30
